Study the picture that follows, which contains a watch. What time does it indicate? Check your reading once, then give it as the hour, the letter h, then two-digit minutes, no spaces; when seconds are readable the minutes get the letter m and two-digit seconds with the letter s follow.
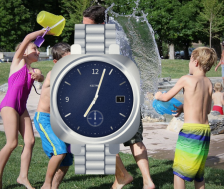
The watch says 7h03
